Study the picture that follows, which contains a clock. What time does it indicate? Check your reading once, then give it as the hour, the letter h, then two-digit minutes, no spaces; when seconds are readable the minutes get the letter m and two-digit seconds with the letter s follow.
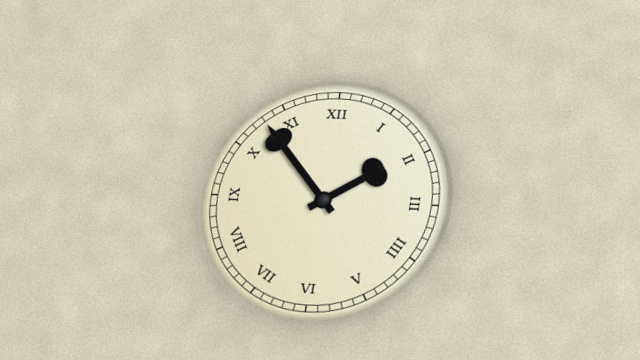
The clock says 1h53
